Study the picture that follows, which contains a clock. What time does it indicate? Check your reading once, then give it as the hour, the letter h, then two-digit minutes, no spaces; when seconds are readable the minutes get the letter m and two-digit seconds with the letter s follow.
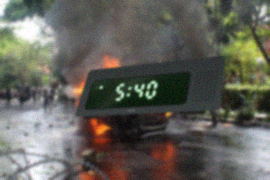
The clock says 5h40
